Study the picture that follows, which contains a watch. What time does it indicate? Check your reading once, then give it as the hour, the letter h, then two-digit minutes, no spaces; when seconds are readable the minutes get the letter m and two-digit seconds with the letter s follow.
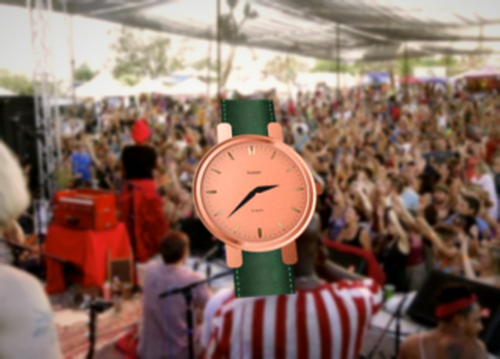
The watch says 2h38
